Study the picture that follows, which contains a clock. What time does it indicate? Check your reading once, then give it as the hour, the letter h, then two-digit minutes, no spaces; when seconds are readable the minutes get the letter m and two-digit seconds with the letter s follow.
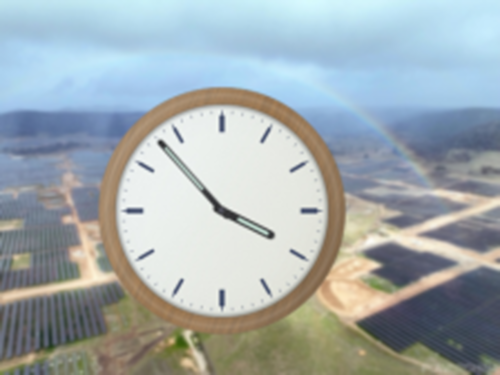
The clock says 3h53
